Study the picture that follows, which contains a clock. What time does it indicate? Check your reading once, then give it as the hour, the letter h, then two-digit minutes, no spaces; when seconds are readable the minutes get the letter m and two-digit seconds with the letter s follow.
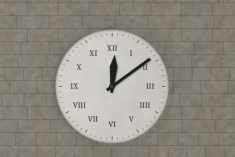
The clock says 12h09
